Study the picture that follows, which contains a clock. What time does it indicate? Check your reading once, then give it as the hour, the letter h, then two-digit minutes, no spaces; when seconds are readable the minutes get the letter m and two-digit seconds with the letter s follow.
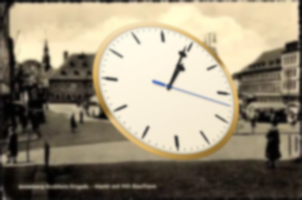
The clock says 1h04m17s
